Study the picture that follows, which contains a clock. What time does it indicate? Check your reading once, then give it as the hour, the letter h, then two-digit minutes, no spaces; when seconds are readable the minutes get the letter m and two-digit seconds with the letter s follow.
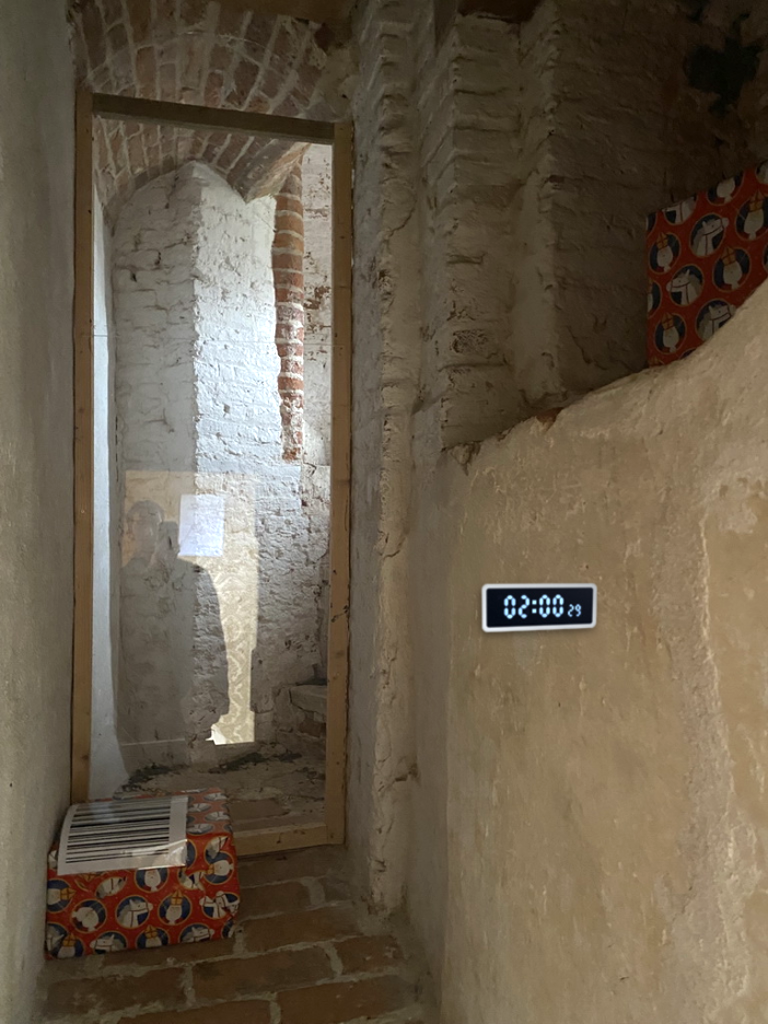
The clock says 2h00m29s
